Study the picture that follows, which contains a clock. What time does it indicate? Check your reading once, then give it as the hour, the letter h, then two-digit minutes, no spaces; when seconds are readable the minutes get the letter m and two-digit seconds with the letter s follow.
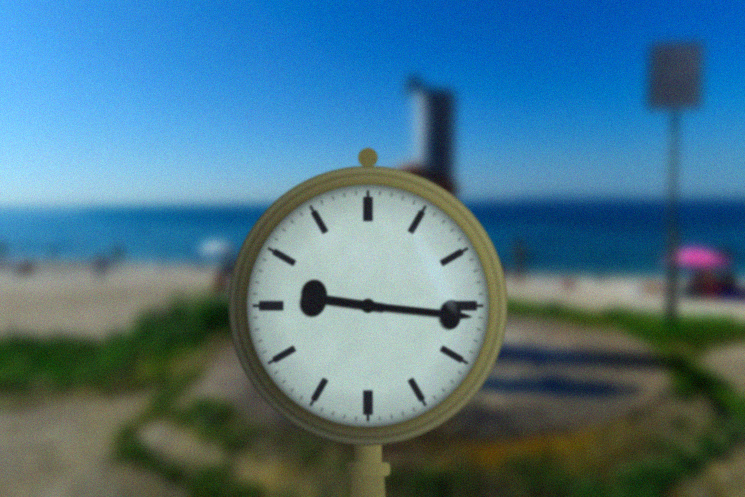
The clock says 9h16
